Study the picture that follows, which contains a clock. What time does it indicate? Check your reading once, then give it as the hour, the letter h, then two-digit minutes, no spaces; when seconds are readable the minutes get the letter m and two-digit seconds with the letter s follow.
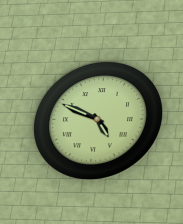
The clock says 4h49
